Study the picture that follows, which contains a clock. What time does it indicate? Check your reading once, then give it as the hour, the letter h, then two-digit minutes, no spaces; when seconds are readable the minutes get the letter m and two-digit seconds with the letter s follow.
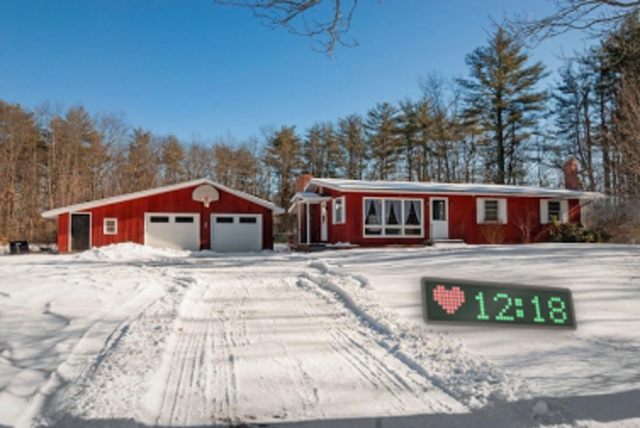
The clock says 12h18
